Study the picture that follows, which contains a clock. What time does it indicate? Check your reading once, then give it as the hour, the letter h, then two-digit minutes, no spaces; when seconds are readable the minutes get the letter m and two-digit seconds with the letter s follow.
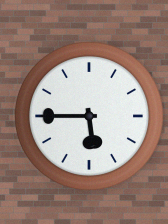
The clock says 5h45
